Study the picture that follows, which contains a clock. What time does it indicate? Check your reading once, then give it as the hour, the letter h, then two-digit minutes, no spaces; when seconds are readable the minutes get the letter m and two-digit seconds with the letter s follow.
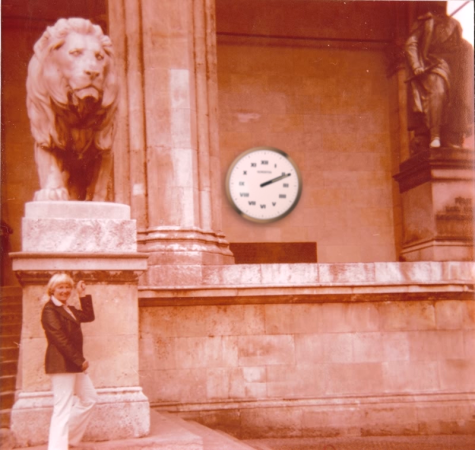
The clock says 2h11
